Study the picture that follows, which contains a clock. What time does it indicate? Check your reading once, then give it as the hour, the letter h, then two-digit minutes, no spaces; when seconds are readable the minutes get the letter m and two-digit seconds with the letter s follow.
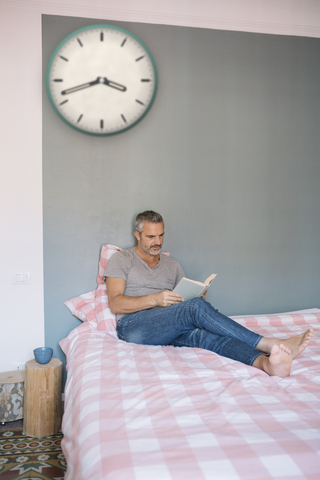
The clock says 3h42
